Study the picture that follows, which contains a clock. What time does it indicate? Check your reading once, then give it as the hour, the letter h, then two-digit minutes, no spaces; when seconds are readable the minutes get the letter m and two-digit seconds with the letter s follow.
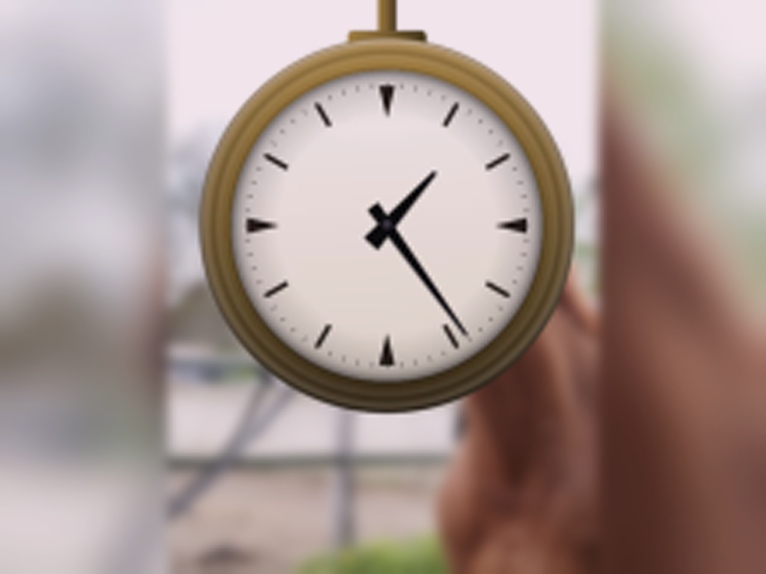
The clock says 1h24
